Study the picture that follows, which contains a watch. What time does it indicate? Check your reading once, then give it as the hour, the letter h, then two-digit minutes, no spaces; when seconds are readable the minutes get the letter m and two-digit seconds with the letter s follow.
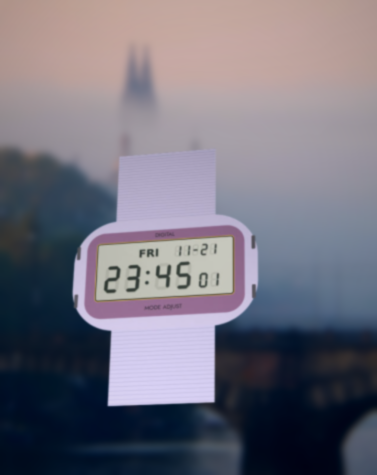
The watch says 23h45m01s
